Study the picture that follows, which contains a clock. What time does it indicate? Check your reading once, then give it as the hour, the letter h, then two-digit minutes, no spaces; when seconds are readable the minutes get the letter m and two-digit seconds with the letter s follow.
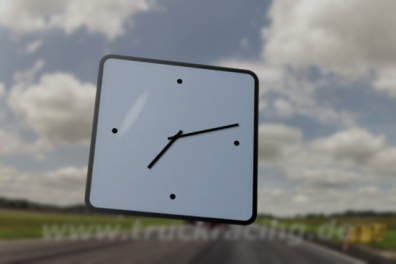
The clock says 7h12
